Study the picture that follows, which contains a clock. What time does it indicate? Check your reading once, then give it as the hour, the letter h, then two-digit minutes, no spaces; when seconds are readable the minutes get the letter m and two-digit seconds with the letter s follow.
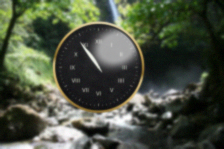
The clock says 10h54
